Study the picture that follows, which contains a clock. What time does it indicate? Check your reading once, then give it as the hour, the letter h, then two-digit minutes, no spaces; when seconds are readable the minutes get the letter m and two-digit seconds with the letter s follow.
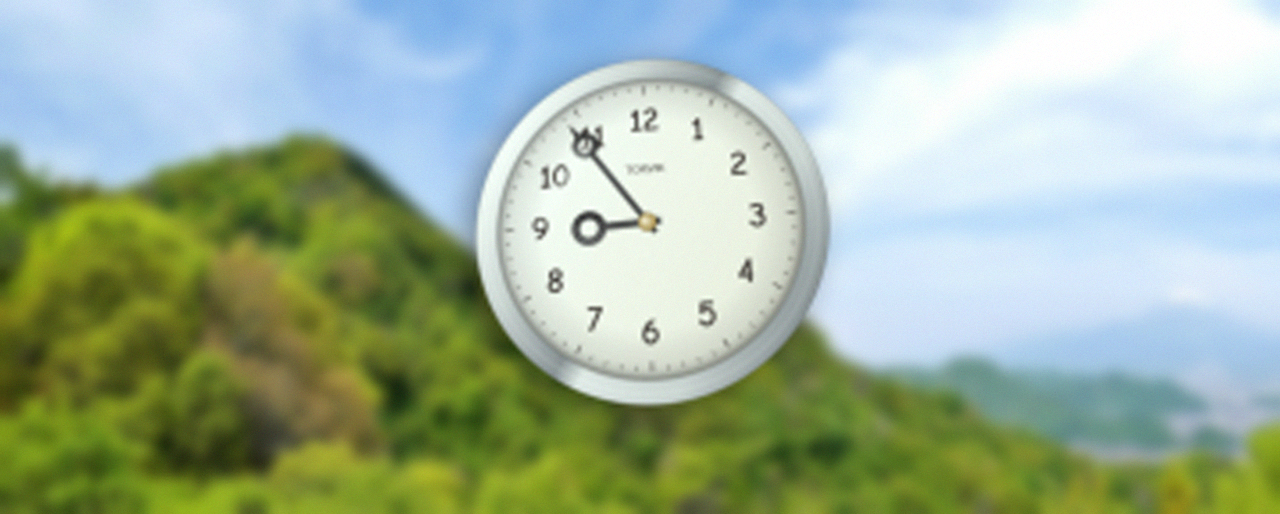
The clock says 8h54
